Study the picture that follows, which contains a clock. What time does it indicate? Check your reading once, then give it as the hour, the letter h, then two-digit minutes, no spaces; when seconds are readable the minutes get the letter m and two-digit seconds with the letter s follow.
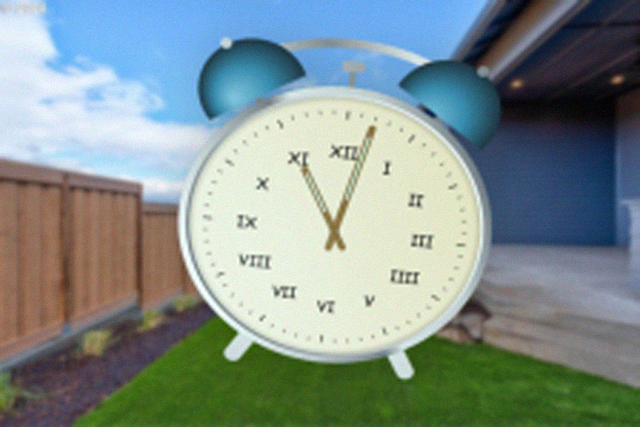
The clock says 11h02
